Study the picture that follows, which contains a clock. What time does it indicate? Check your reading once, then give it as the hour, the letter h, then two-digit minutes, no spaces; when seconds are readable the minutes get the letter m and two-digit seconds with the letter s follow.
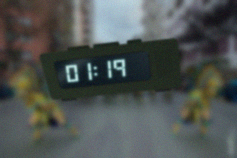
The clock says 1h19
